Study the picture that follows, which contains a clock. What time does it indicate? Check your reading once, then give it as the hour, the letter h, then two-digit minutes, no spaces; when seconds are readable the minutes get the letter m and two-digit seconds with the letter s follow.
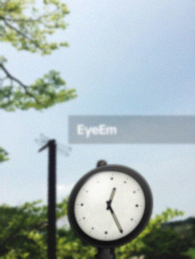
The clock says 12h25
